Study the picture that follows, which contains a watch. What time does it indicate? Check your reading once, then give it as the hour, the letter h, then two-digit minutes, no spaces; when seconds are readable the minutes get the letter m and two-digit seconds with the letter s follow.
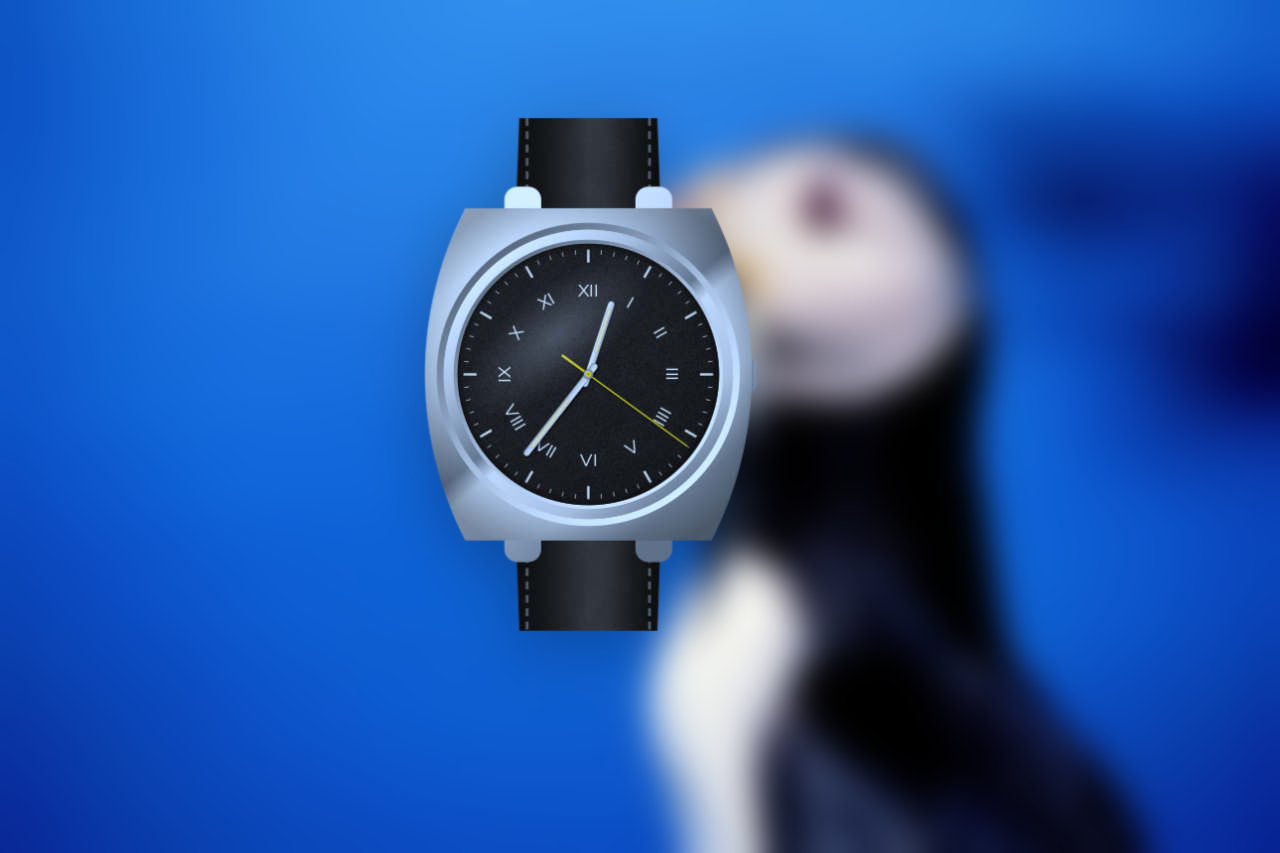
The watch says 12h36m21s
